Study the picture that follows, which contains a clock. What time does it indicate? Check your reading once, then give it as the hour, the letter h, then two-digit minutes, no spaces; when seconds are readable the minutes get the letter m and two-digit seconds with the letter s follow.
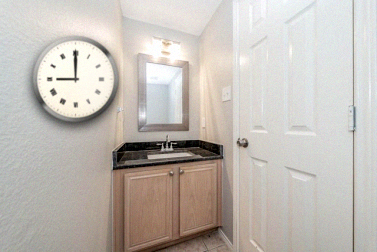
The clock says 9h00
